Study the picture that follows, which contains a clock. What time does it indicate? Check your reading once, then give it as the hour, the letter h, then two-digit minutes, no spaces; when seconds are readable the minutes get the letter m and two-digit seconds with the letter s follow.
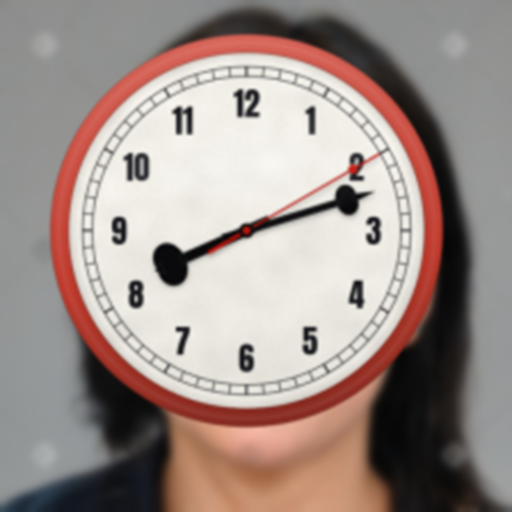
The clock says 8h12m10s
